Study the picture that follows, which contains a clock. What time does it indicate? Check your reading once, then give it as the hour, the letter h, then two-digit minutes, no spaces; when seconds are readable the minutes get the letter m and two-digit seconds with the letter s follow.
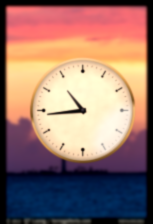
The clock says 10h44
